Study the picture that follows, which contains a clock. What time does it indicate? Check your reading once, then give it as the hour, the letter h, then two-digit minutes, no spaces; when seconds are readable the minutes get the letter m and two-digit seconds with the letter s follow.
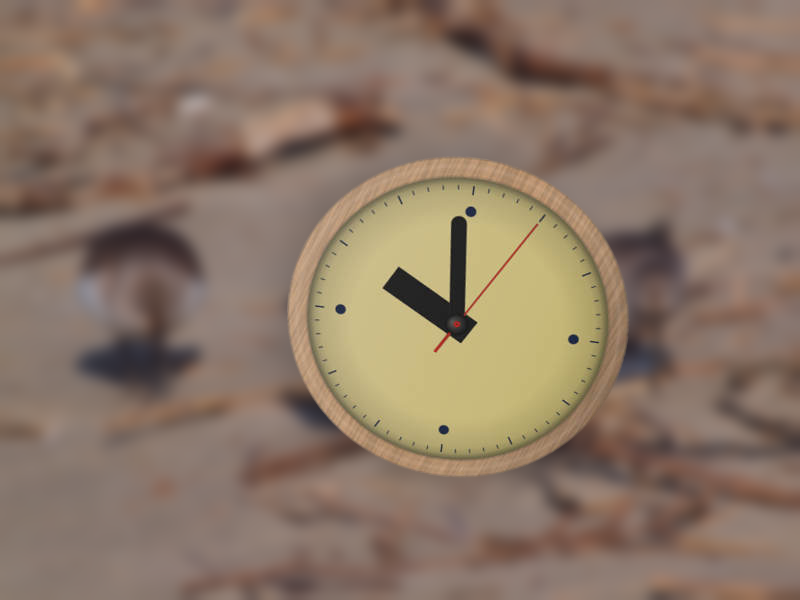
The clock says 9h59m05s
